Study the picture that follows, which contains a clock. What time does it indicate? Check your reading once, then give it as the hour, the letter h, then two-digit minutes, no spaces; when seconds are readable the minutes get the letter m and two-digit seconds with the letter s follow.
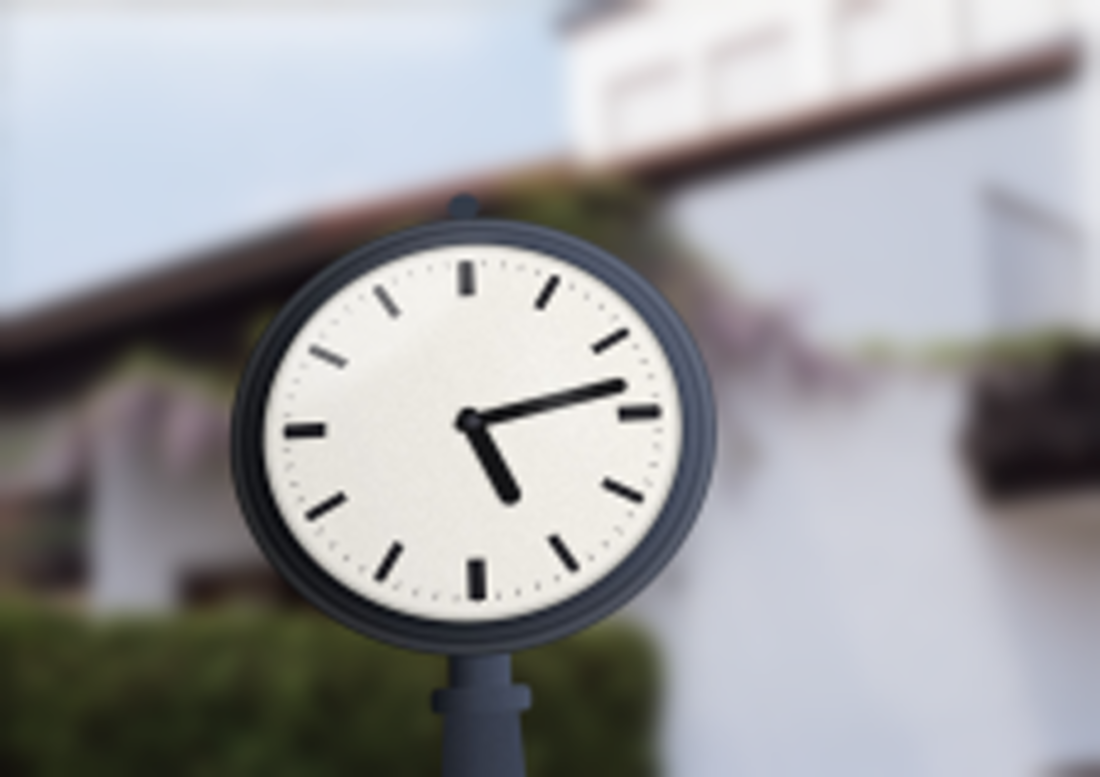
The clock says 5h13
